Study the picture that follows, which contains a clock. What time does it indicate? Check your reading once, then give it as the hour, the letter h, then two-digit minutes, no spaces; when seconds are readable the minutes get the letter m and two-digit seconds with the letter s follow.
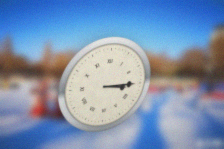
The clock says 3h15
